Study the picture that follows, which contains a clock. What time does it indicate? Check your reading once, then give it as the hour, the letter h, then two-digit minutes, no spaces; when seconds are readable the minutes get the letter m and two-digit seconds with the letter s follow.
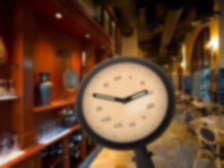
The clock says 2h50
